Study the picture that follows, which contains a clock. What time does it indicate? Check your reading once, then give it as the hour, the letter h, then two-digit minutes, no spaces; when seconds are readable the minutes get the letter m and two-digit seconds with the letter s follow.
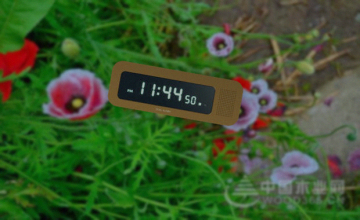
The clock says 11h44m50s
